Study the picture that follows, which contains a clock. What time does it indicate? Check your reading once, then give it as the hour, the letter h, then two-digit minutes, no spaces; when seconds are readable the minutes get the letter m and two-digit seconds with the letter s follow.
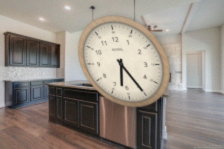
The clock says 6h25
